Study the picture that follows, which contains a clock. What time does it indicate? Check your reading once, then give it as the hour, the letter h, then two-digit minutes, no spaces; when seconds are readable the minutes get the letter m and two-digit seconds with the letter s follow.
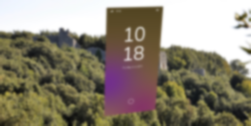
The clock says 10h18
